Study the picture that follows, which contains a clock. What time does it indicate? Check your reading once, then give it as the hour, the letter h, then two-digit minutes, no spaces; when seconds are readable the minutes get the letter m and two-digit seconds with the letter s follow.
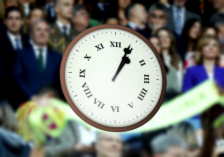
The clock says 1h04
